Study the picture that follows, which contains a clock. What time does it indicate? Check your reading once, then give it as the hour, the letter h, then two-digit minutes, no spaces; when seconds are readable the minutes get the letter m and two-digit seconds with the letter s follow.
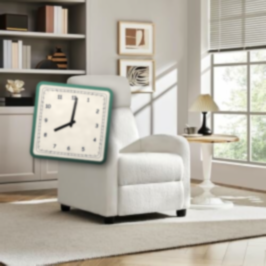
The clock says 8h01
